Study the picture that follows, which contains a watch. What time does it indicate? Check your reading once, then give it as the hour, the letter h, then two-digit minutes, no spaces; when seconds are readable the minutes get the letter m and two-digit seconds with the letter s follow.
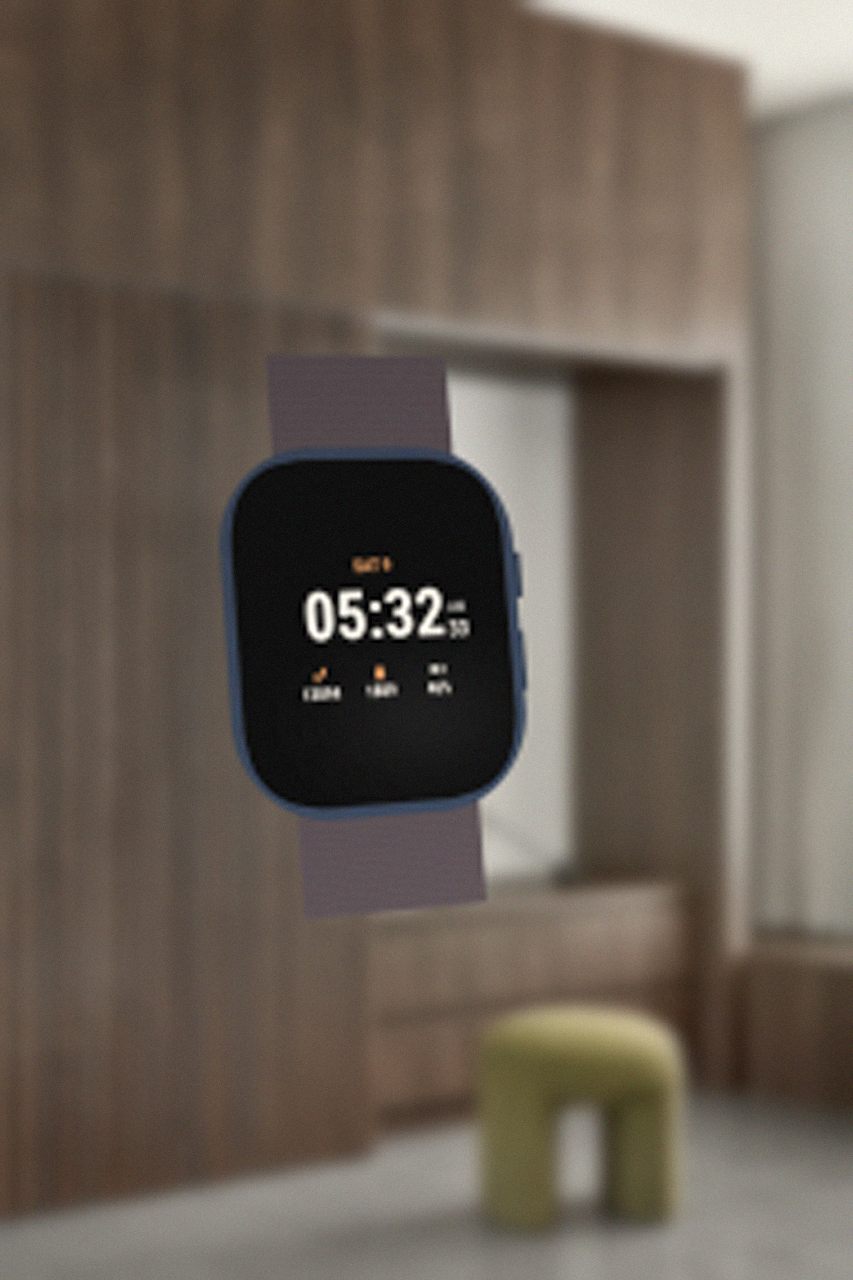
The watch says 5h32
